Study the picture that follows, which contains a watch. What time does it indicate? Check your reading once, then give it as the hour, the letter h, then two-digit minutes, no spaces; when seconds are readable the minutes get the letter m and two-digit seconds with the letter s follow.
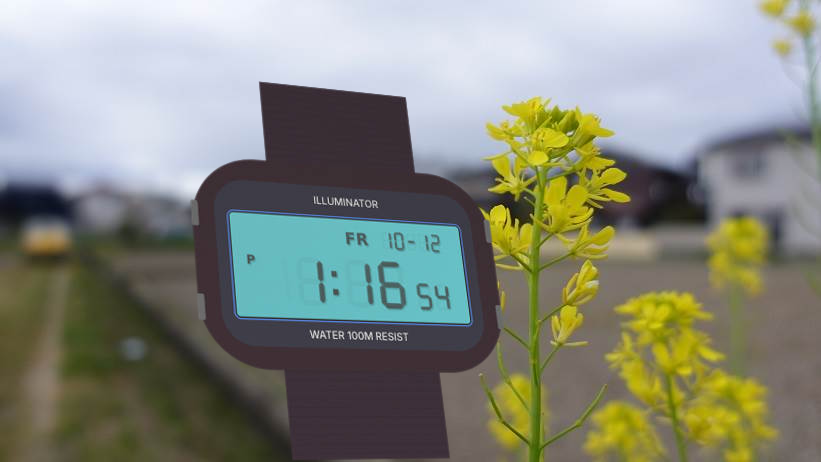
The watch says 1h16m54s
